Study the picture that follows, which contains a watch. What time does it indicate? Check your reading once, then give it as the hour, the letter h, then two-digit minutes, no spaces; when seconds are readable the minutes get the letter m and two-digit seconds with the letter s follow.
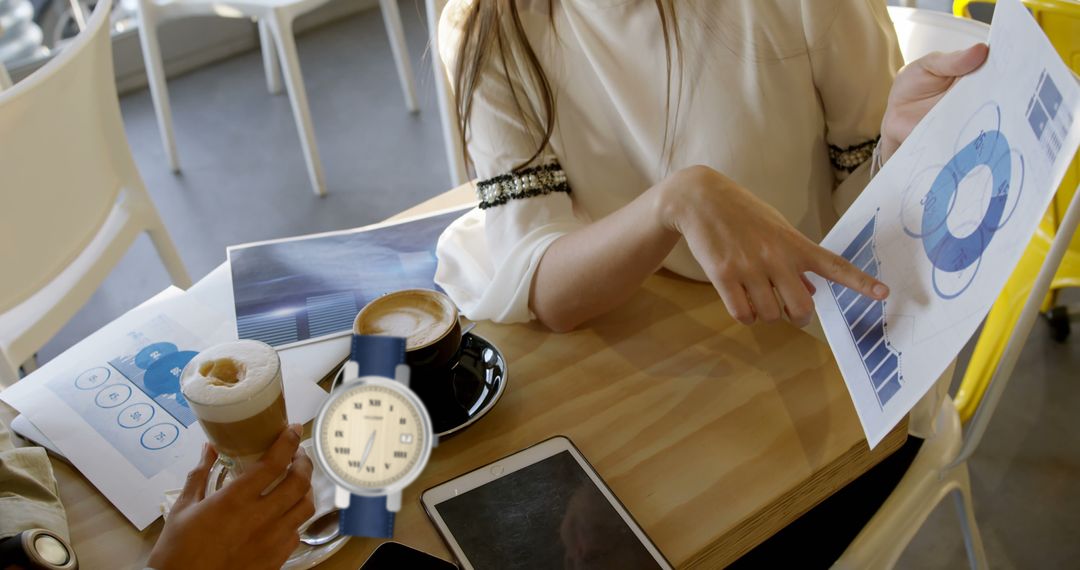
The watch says 6h33
